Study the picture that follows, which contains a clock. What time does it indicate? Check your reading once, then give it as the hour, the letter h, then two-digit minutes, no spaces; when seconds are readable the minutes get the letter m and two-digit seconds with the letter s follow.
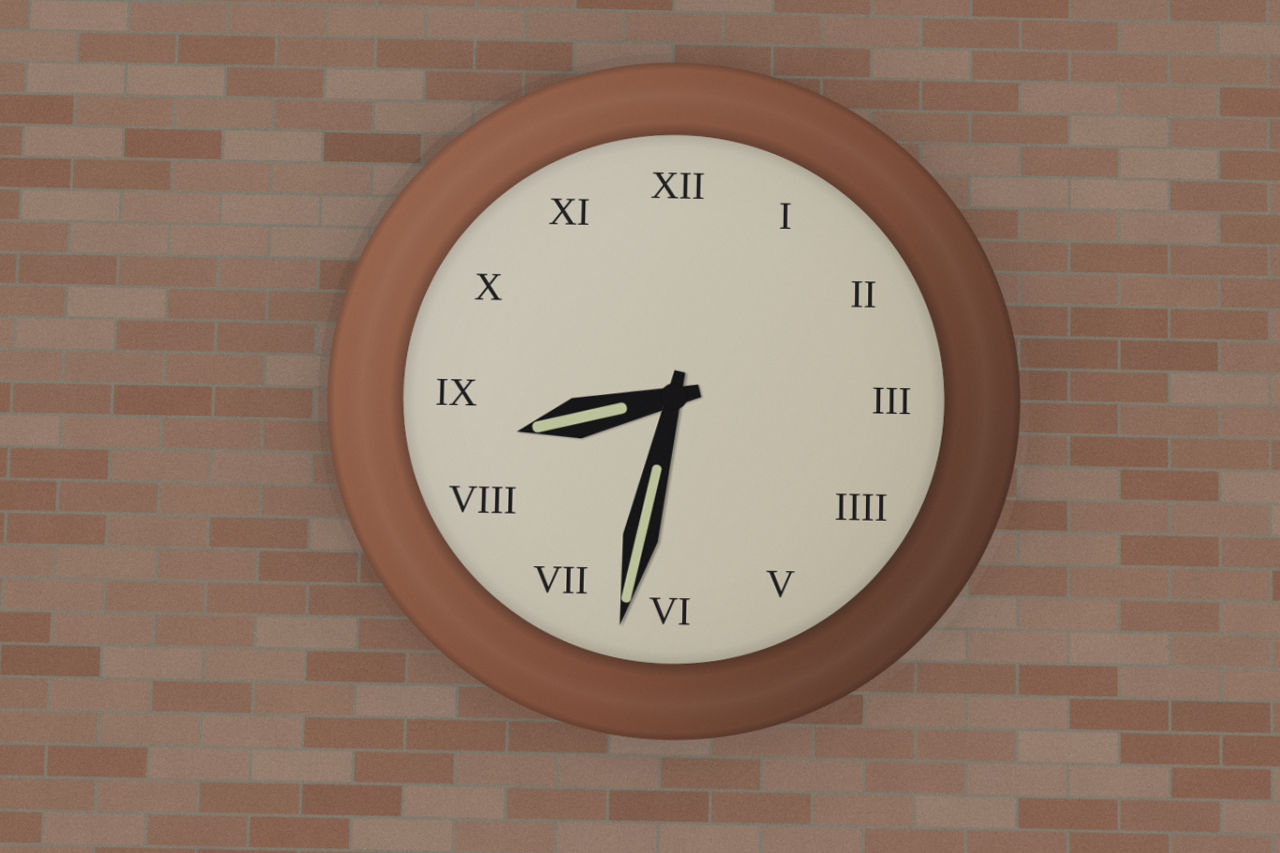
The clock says 8h32
